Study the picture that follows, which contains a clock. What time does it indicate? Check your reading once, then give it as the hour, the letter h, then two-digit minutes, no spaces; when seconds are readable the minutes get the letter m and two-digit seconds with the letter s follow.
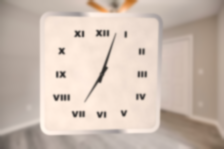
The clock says 7h03
